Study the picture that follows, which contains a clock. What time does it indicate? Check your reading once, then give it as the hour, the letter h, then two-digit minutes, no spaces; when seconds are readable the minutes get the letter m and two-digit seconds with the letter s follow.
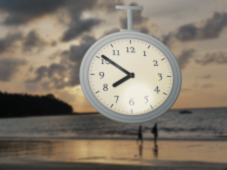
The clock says 7h51
